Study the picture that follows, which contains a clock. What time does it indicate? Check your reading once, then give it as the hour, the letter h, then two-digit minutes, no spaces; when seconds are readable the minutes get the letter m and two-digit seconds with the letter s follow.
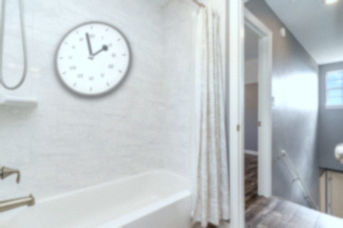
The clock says 1h58
